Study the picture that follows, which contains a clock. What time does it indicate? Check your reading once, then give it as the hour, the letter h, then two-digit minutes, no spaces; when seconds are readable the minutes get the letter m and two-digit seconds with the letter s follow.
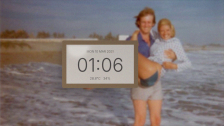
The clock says 1h06
